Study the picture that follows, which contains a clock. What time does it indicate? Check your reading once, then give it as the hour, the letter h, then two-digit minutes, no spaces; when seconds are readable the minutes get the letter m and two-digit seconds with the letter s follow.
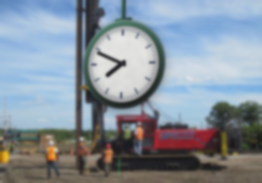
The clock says 7h49
